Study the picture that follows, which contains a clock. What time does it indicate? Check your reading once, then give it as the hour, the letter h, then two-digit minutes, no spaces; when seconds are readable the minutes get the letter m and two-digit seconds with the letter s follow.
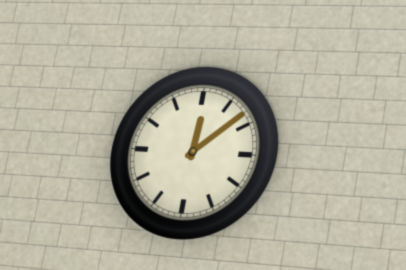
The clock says 12h08
